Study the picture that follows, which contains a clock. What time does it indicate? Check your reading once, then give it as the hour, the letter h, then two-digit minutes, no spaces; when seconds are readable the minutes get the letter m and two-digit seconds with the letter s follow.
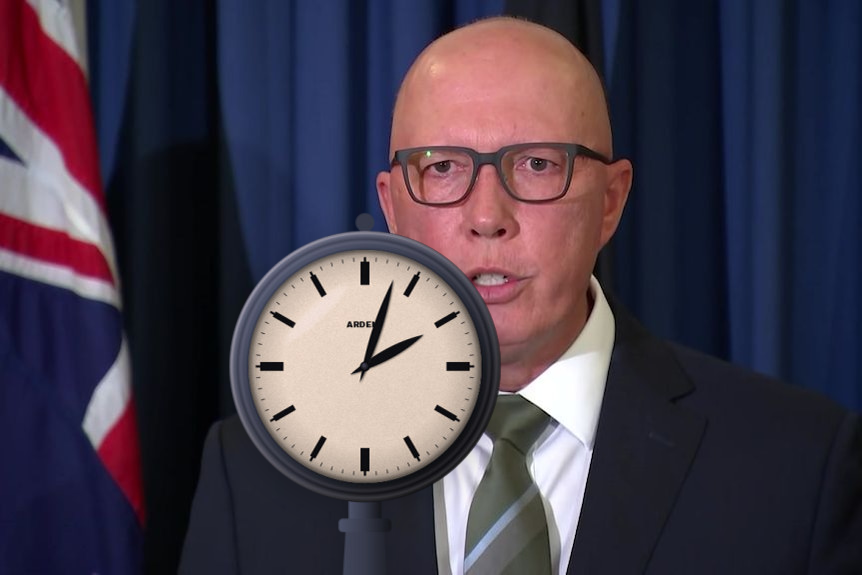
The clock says 2h03
